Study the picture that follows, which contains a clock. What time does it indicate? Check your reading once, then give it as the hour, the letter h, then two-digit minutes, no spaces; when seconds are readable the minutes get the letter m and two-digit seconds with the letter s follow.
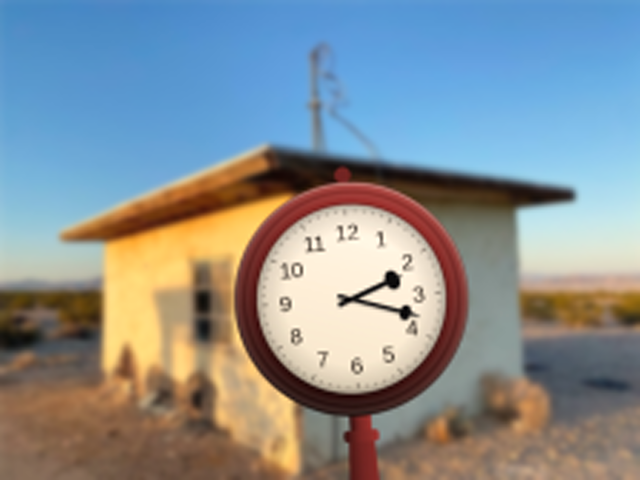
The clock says 2h18
